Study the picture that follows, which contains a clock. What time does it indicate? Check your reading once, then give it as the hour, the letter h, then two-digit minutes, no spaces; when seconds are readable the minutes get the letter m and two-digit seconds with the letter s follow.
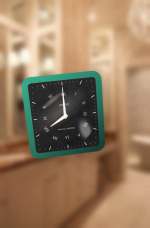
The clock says 8h00
